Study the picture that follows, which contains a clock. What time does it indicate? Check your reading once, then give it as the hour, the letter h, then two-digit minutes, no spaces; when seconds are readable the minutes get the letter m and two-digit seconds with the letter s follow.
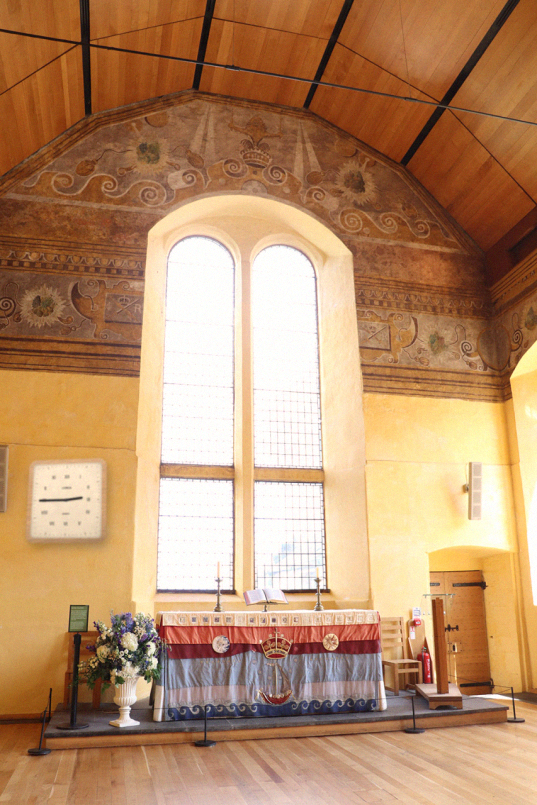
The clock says 2h45
